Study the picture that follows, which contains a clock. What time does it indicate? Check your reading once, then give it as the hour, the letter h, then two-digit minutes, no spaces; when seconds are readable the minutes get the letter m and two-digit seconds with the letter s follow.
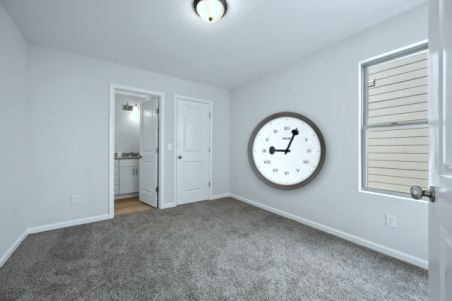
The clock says 9h04
